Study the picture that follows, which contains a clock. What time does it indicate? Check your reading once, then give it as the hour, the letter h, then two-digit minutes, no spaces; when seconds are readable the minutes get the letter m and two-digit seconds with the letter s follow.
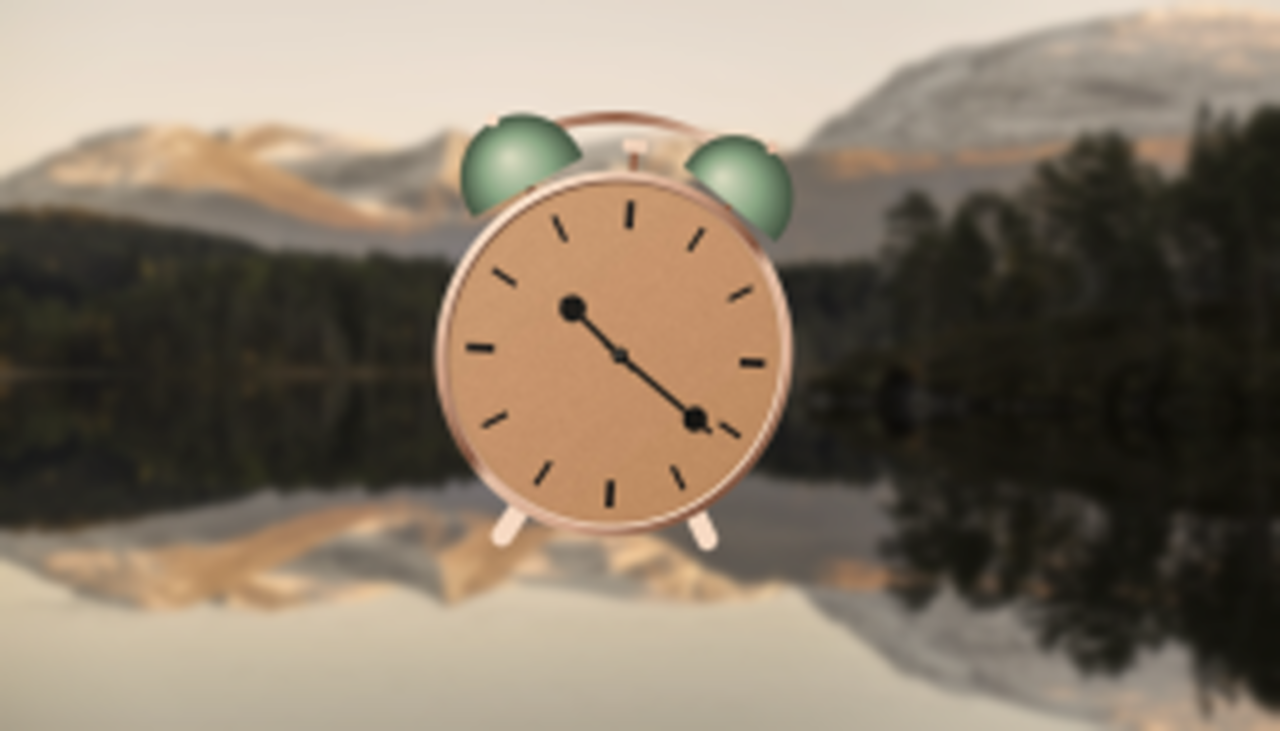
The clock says 10h21
